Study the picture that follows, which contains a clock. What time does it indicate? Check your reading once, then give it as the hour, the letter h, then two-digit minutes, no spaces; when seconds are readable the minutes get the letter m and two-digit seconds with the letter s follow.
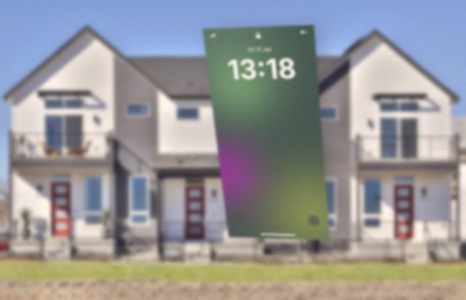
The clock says 13h18
